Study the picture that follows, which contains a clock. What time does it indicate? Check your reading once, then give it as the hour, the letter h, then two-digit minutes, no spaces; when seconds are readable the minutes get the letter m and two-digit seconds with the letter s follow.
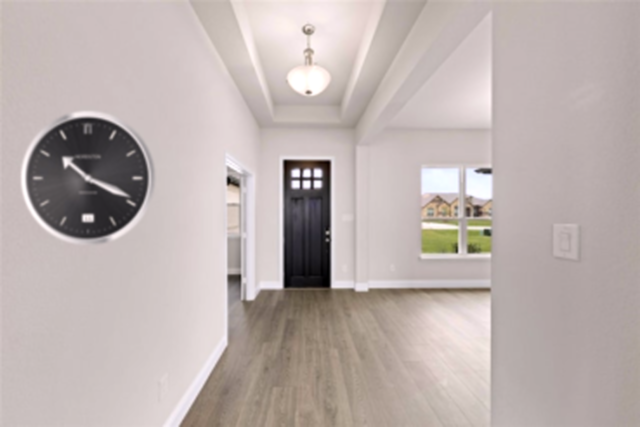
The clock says 10h19
